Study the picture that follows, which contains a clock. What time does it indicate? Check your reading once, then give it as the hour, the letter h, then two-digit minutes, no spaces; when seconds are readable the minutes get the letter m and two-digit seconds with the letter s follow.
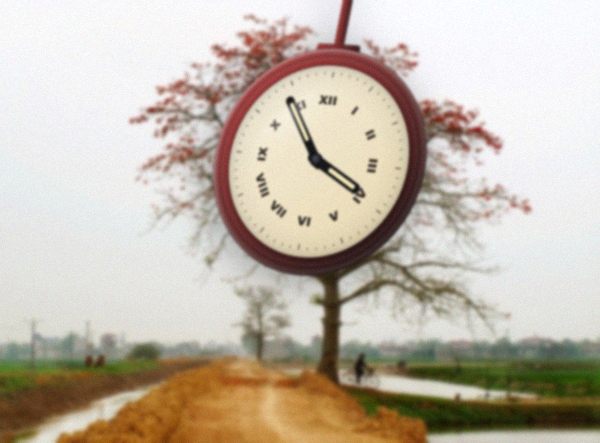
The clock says 3h54
